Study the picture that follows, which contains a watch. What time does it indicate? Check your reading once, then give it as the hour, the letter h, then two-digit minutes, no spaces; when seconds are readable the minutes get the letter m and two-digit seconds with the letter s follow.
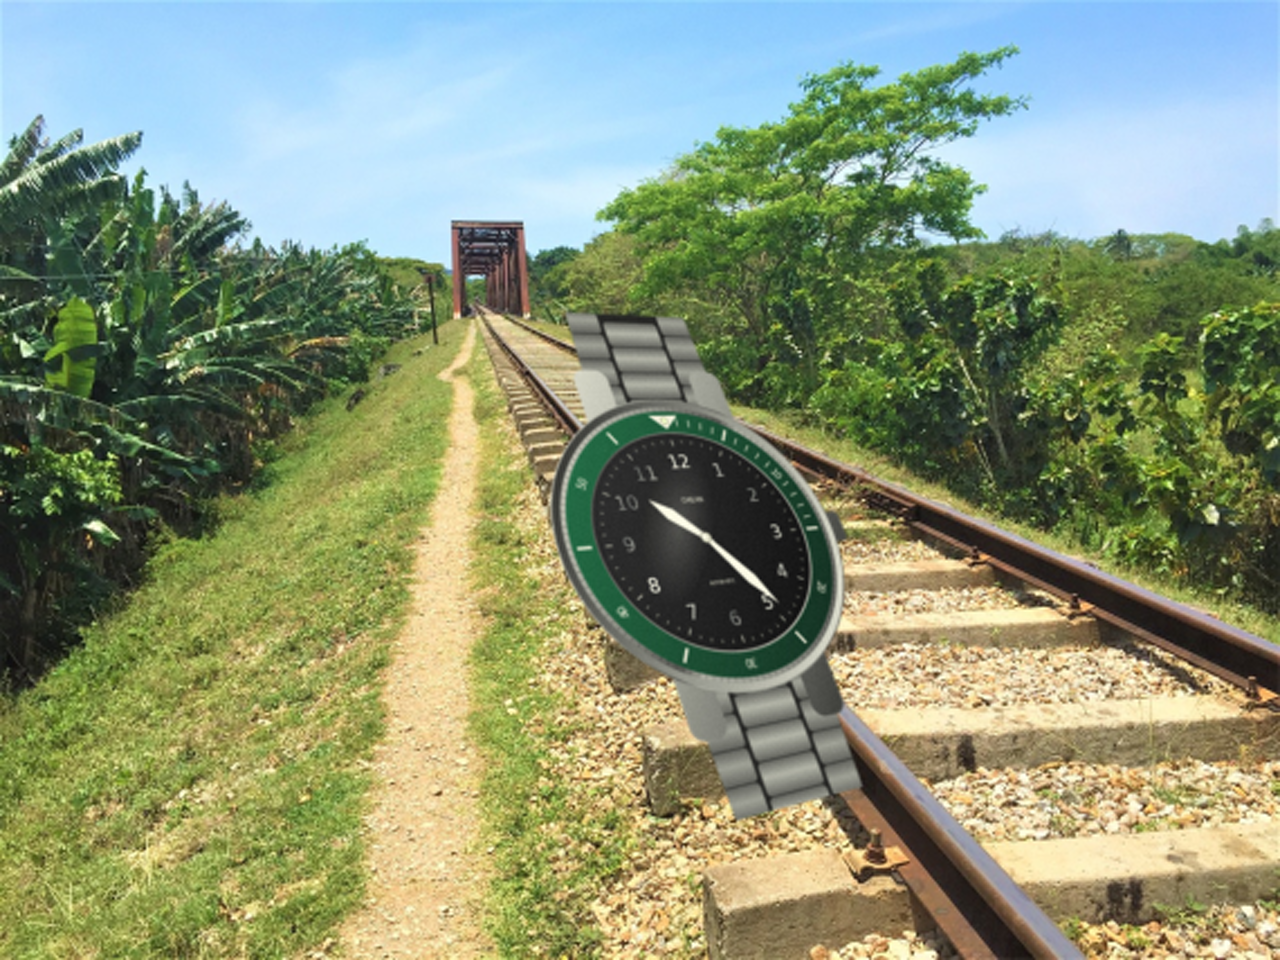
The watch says 10h24
